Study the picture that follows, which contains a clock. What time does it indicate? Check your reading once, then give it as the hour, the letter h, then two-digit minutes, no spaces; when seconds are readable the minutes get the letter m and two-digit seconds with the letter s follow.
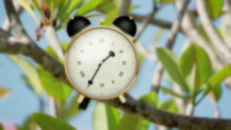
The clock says 1h35
